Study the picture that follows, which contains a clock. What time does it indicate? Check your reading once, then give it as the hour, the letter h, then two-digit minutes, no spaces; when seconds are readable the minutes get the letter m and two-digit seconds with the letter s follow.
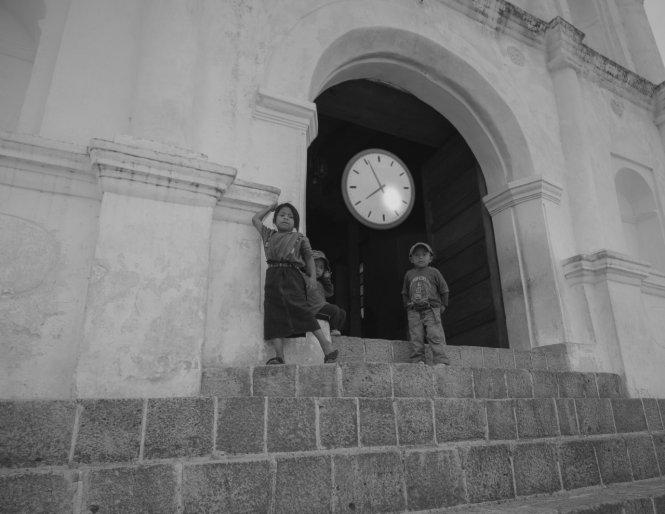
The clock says 7h56
